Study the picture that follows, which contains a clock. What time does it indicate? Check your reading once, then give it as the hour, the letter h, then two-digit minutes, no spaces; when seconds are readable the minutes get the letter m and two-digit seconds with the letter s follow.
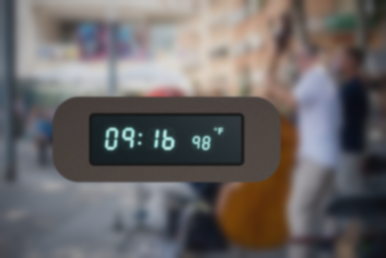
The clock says 9h16
